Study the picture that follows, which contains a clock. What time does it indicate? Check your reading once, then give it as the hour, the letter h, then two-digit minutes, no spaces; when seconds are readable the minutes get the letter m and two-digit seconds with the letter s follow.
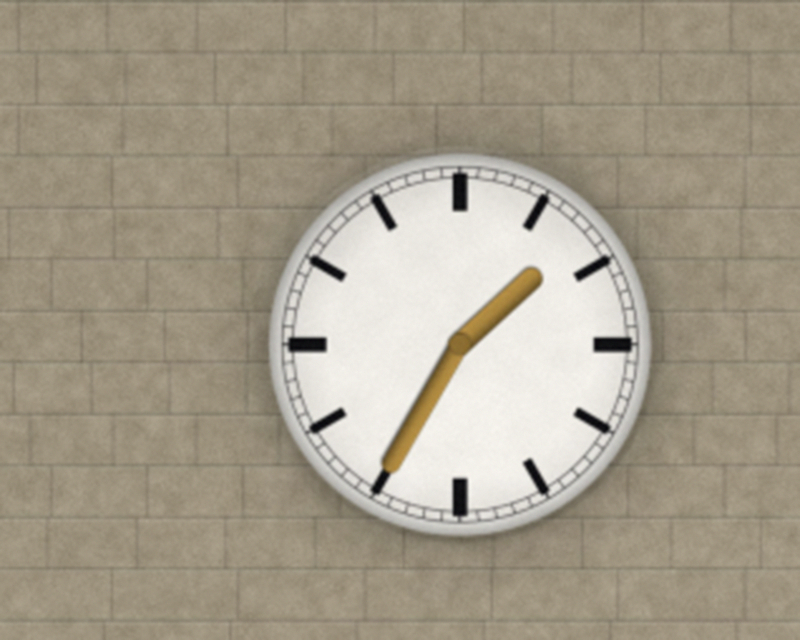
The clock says 1h35
